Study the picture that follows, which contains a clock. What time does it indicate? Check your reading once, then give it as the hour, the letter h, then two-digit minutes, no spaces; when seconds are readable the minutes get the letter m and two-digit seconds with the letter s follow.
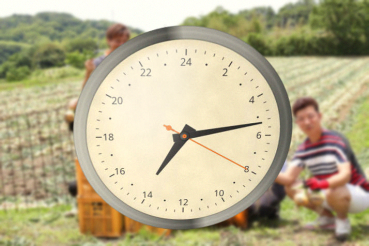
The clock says 14h13m20s
